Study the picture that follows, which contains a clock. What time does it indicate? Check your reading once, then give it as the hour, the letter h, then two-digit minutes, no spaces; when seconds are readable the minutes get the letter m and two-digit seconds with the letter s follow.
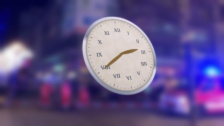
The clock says 2h40
